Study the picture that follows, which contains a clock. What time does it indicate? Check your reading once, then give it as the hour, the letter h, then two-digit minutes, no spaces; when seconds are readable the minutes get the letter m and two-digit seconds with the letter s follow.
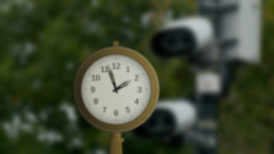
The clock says 1h57
